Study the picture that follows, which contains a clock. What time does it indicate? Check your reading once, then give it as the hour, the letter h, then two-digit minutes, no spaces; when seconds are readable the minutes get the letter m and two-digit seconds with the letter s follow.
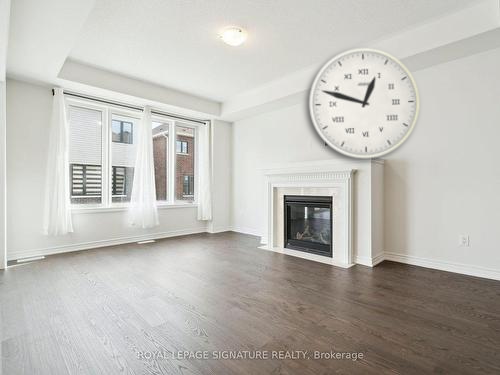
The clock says 12h48
